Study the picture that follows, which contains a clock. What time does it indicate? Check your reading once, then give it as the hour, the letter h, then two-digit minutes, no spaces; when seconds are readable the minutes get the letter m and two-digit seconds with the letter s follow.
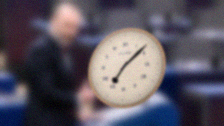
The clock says 7h08
